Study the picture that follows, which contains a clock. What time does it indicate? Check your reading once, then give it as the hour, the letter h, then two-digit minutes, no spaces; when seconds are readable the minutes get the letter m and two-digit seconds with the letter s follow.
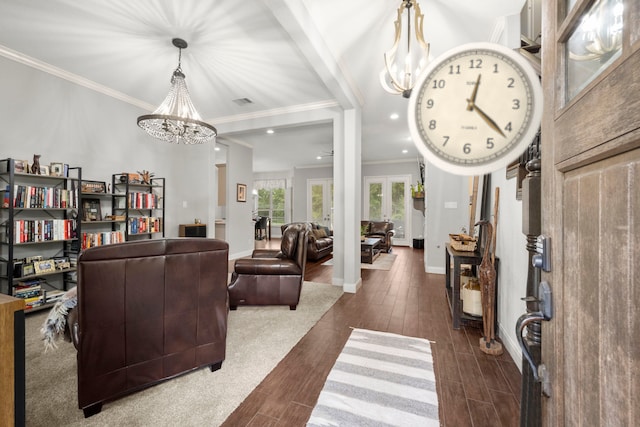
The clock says 12h22
